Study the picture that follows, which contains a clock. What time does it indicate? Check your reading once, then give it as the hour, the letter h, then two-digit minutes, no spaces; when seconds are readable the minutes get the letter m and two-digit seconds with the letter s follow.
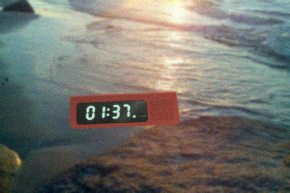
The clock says 1h37
